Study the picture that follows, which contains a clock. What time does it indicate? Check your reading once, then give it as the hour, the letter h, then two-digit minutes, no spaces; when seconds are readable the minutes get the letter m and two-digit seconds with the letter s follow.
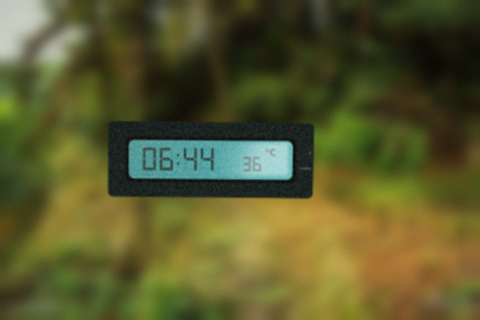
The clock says 6h44
